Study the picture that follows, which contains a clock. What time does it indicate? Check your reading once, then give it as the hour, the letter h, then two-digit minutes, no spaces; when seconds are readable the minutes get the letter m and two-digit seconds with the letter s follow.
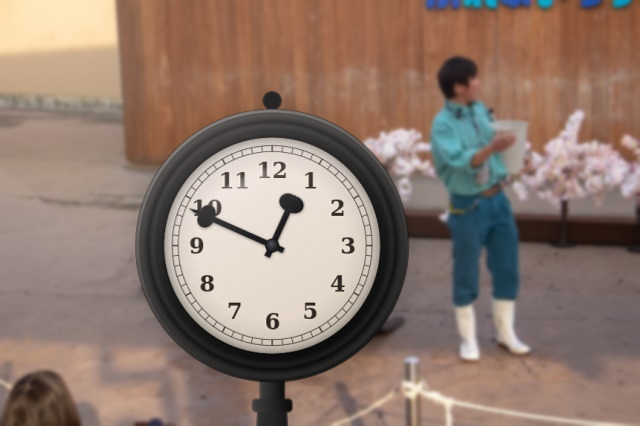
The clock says 12h49
